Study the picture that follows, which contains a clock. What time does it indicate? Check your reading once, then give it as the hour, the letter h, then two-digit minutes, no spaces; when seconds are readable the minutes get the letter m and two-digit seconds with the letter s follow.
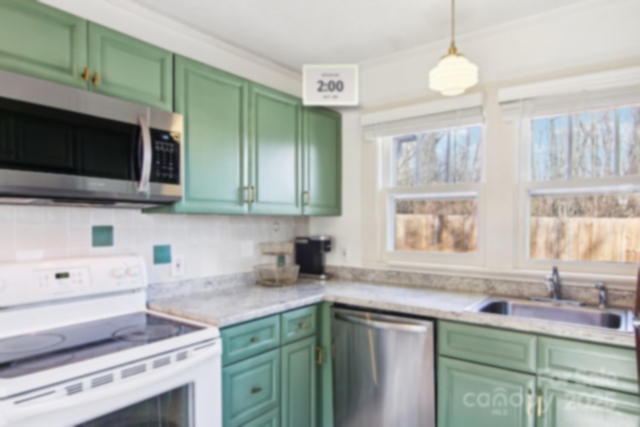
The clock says 2h00
